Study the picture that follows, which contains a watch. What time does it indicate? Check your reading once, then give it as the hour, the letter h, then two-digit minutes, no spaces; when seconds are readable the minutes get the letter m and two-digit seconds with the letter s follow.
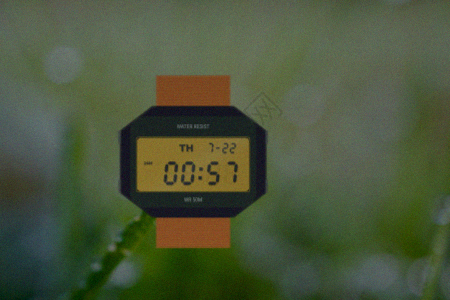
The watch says 0h57
